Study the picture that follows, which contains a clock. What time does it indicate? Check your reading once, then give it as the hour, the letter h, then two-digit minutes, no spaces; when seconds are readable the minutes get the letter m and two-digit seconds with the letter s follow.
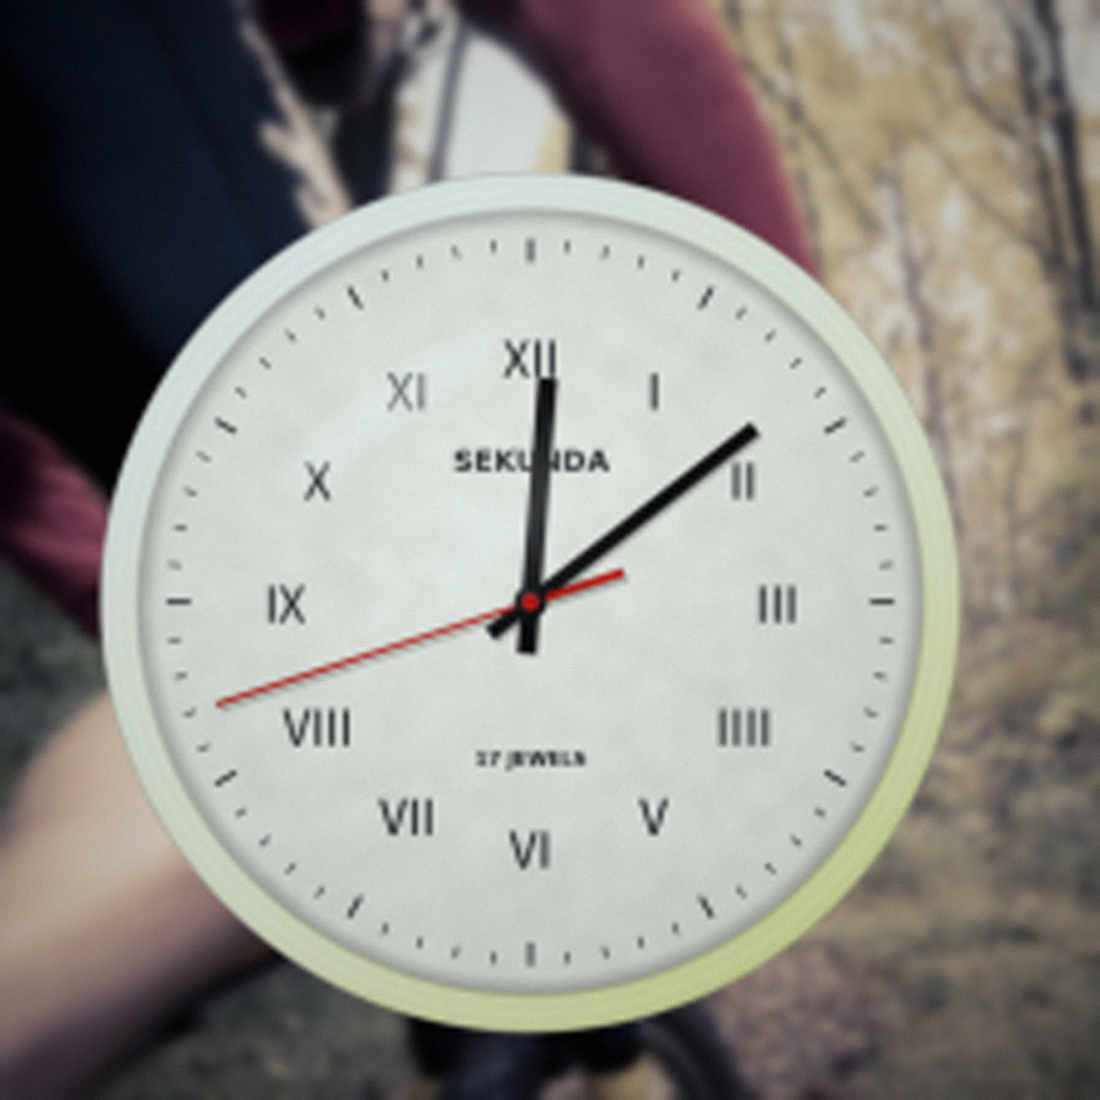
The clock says 12h08m42s
